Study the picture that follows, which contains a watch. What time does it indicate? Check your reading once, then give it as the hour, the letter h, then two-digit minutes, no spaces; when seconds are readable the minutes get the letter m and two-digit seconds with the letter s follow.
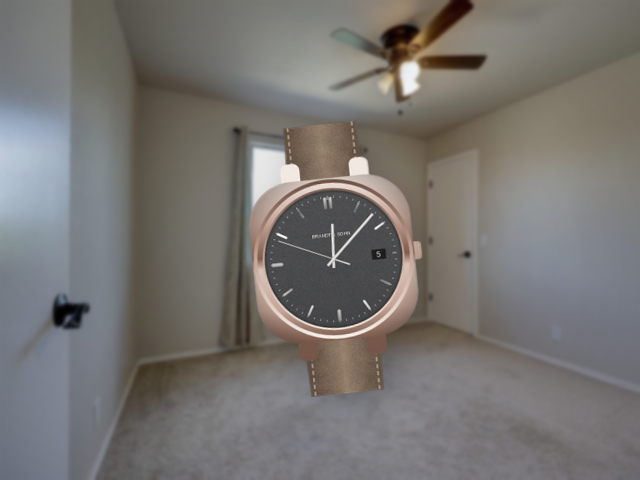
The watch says 12h07m49s
